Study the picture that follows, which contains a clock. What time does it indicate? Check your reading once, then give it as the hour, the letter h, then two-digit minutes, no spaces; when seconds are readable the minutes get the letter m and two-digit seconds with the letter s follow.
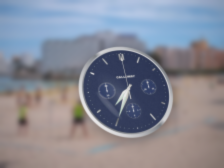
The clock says 7h35
